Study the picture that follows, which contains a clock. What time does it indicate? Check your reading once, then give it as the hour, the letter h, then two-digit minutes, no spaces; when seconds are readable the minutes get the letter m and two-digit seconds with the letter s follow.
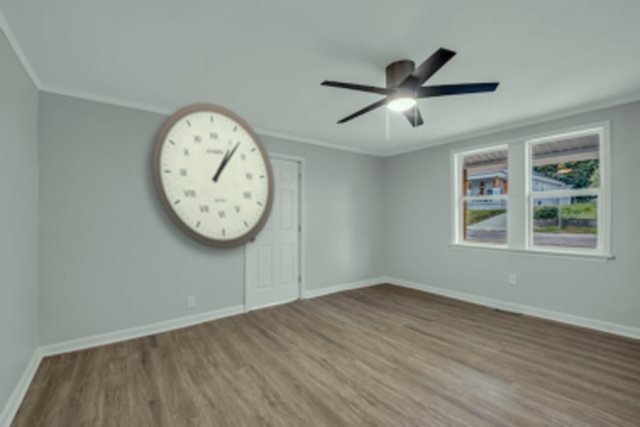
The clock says 1h07
